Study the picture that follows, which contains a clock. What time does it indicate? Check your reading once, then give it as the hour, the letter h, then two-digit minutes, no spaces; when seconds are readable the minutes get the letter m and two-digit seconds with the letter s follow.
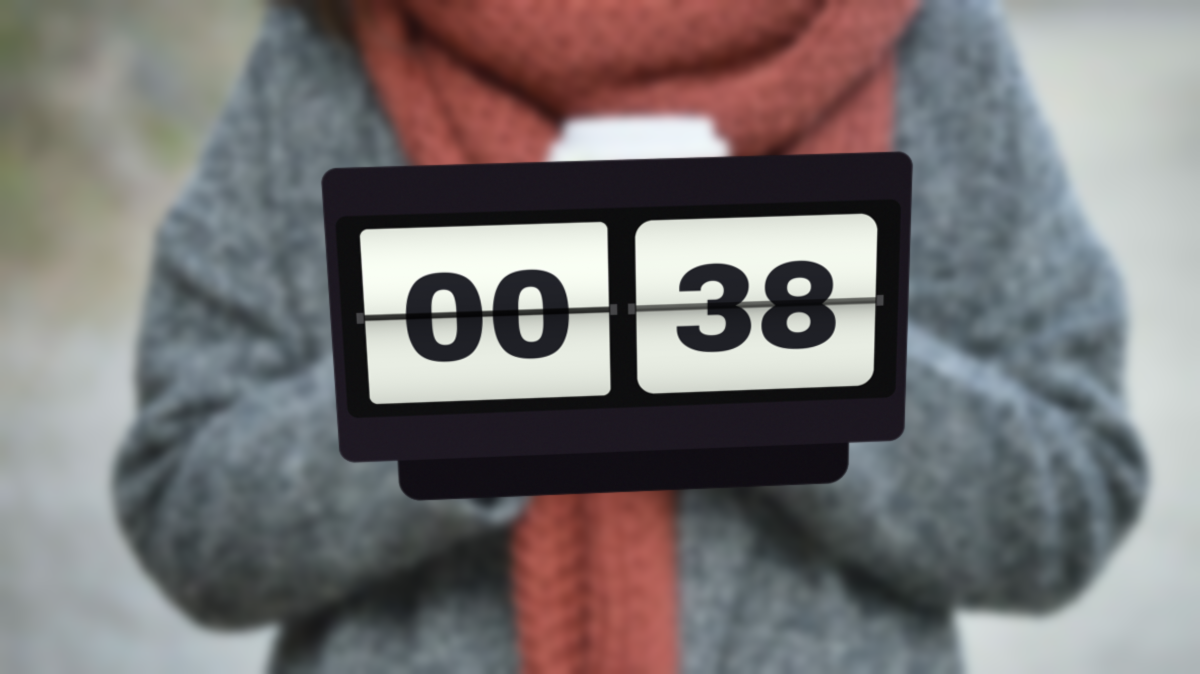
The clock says 0h38
